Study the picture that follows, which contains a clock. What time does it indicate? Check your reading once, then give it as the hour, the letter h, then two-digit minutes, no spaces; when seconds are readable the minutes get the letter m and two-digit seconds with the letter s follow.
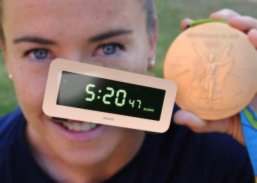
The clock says 5h20m47s
